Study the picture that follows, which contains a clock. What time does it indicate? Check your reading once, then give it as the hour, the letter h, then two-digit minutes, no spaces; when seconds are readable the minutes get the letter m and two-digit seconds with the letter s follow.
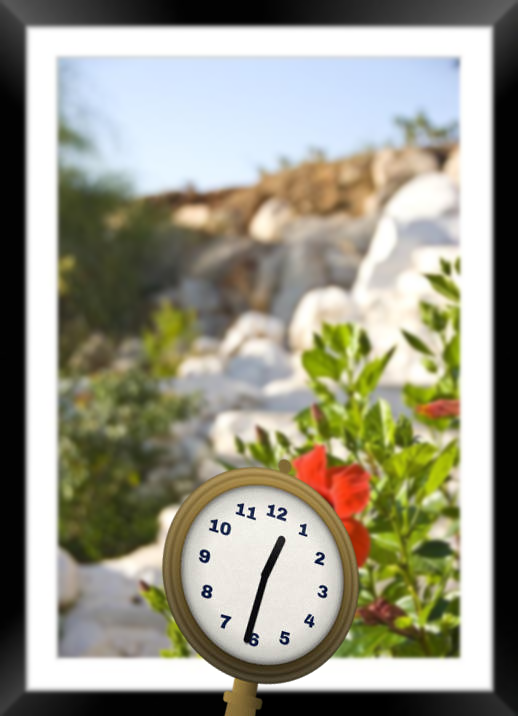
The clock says 12h31
